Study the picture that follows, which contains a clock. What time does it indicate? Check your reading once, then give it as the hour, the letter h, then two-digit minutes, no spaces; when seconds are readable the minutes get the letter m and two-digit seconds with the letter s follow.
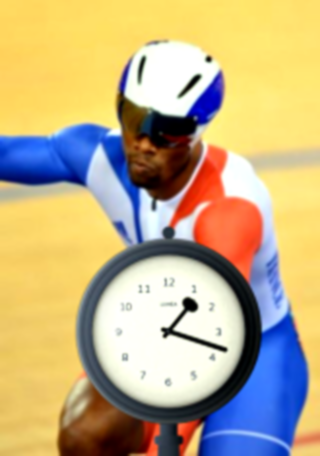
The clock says 1h18
